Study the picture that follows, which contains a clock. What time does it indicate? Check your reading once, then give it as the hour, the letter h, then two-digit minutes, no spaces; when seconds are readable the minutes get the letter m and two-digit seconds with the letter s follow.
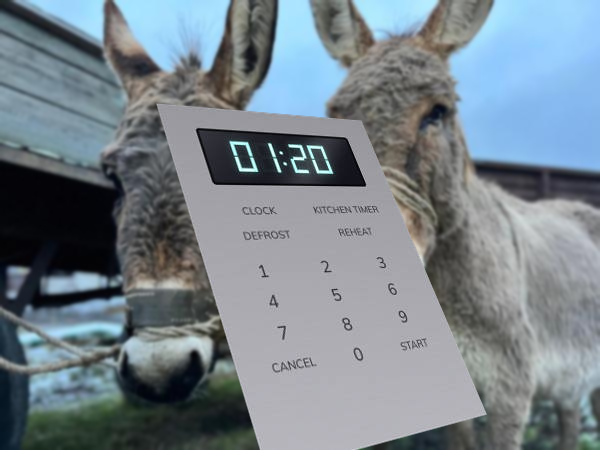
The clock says 1h20
